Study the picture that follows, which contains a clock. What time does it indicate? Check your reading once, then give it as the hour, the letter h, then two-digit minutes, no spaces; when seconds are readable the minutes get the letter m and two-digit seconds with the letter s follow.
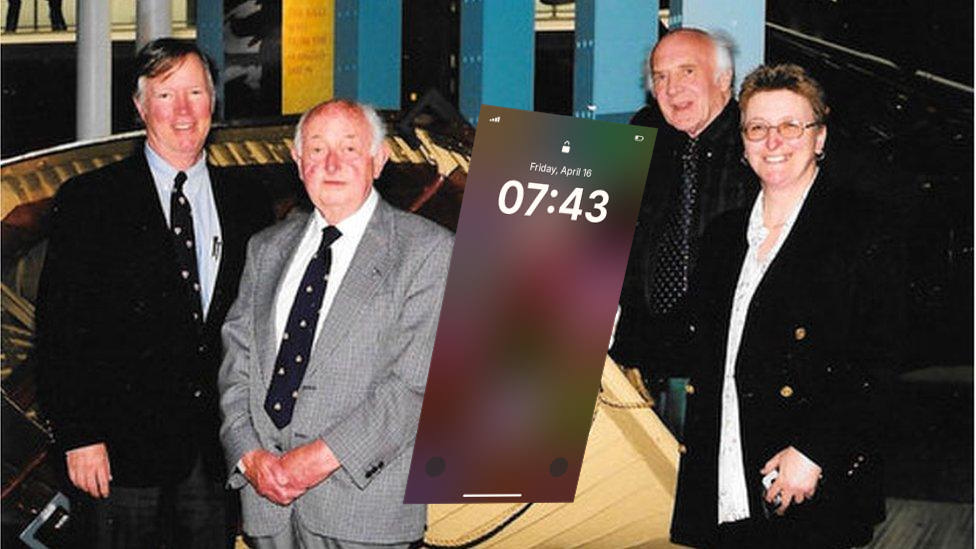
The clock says 7h43
